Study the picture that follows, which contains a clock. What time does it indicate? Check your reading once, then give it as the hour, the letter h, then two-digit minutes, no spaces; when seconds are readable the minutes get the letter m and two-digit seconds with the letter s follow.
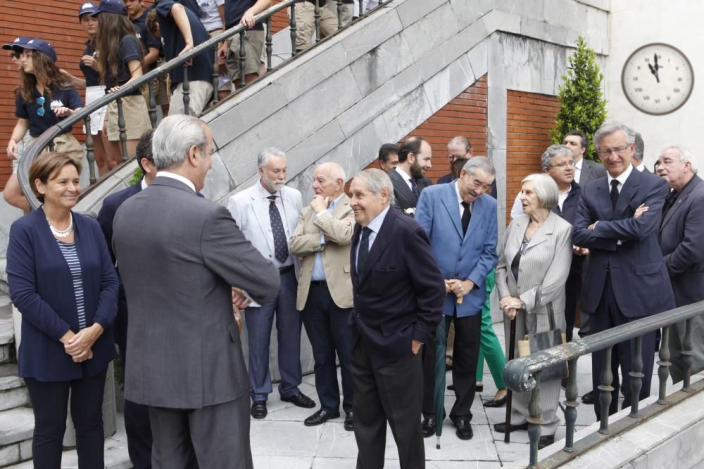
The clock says 10h59
